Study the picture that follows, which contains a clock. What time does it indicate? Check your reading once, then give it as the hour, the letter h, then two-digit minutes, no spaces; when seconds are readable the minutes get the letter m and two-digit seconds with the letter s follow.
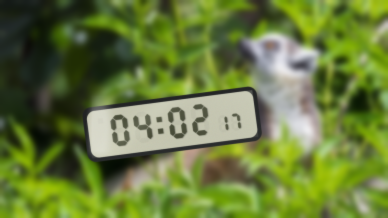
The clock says 4h02m17s
